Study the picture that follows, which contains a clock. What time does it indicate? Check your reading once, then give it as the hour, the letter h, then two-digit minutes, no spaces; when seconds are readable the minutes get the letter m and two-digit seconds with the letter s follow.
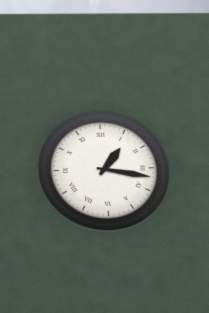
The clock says 1h17
